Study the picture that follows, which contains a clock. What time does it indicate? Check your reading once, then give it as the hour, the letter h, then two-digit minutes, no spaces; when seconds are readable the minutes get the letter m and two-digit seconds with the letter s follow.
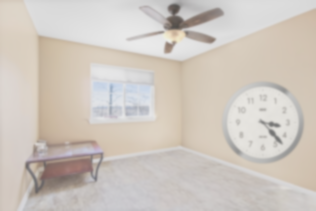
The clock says 3h23
